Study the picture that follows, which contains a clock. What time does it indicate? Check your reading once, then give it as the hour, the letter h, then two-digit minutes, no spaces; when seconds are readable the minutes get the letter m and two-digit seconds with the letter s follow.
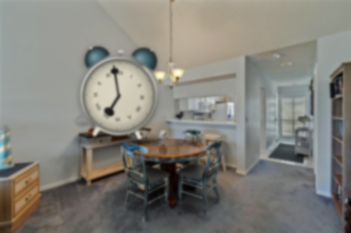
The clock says 6h58
